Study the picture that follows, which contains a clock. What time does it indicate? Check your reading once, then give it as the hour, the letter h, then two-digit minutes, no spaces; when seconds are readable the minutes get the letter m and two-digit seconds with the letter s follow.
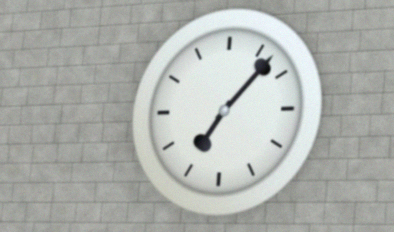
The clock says 7h07
